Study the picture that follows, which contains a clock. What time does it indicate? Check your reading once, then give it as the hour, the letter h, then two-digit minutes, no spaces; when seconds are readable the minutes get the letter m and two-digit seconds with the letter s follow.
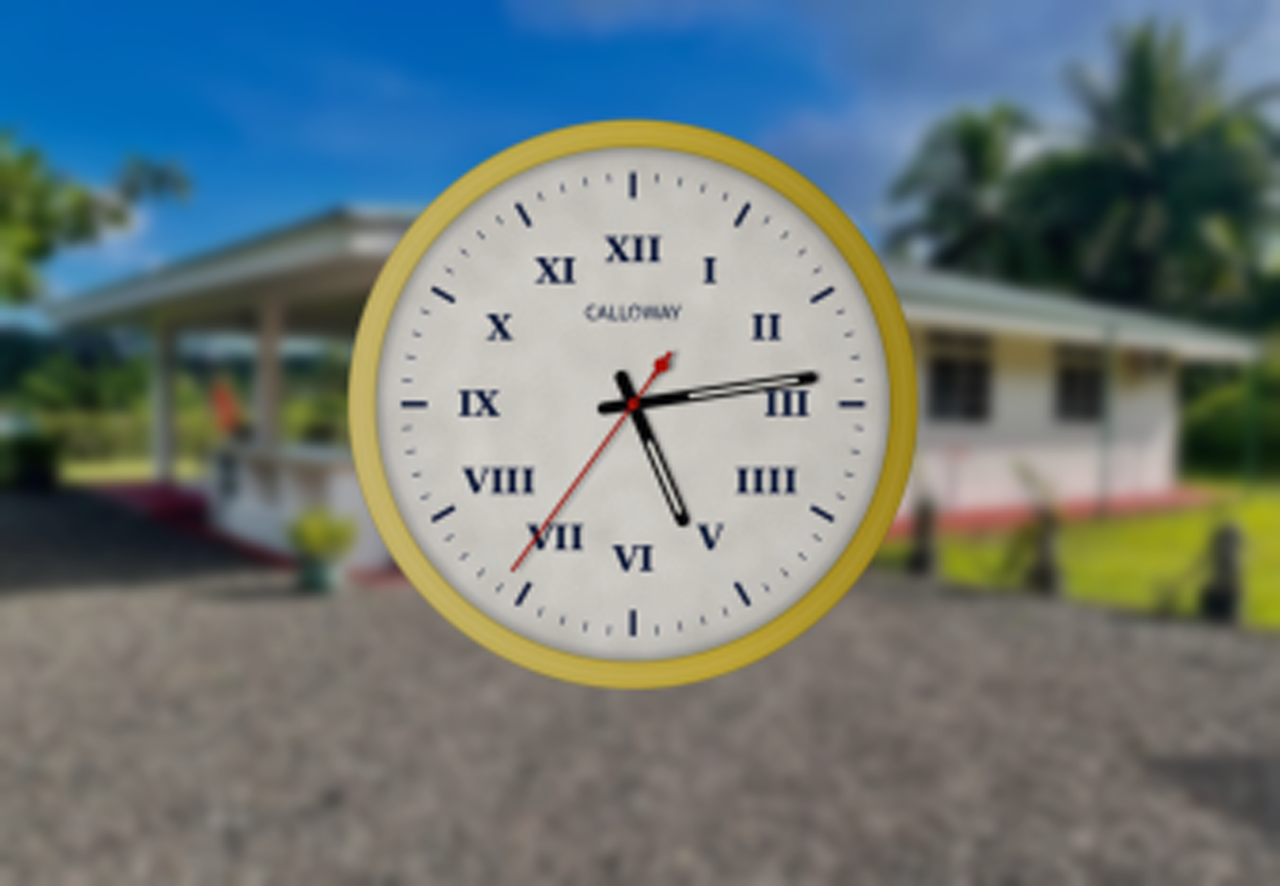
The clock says 5h13m36s
